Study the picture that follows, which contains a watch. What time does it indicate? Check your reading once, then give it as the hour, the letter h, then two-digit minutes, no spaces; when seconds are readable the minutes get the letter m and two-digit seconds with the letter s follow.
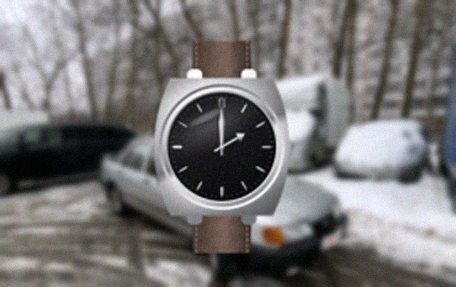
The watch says 2h00
